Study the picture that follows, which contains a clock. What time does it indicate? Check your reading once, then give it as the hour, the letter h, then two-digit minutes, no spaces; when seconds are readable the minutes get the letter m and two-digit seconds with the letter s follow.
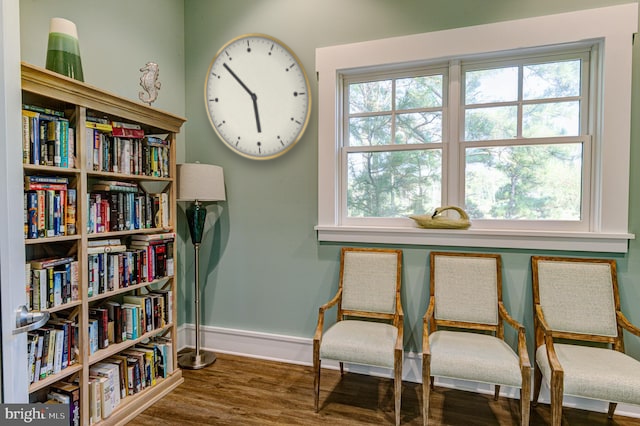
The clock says 5h53
